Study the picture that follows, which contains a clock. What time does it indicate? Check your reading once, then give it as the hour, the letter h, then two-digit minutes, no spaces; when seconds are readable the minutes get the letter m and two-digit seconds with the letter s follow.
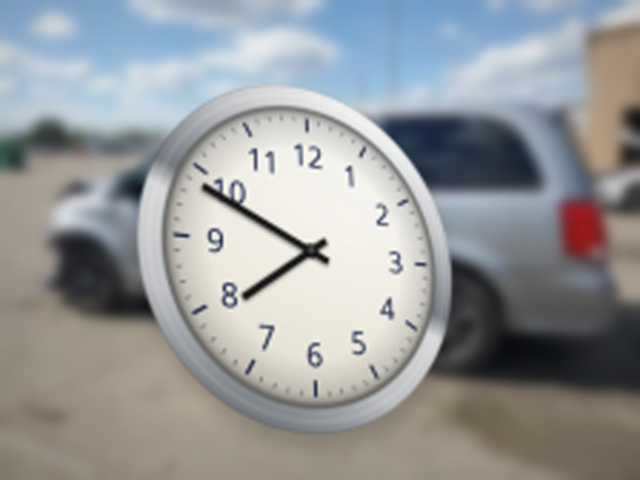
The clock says 7h49
